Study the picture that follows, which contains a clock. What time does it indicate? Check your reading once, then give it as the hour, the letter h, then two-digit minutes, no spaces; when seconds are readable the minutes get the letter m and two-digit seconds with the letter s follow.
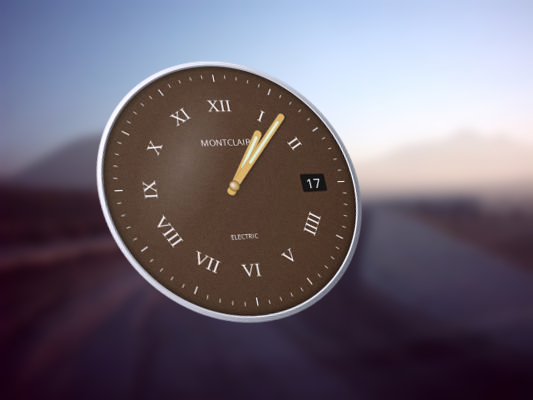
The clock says 1h07
